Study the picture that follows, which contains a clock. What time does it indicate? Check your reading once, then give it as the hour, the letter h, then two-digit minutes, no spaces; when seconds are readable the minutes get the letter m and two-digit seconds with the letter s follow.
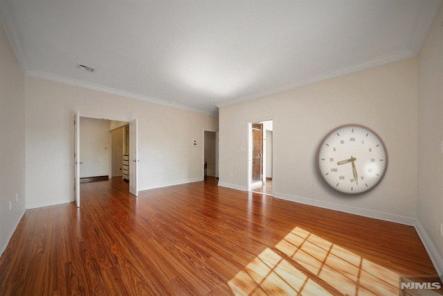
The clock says 8h28
